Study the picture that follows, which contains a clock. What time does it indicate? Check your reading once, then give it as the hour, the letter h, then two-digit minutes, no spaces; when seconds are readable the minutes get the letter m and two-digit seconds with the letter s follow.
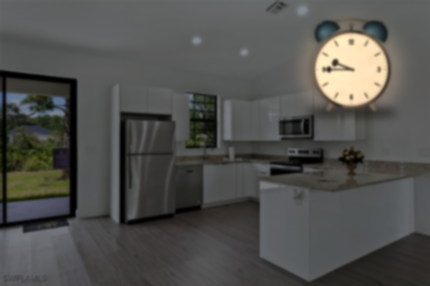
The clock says 9h45
